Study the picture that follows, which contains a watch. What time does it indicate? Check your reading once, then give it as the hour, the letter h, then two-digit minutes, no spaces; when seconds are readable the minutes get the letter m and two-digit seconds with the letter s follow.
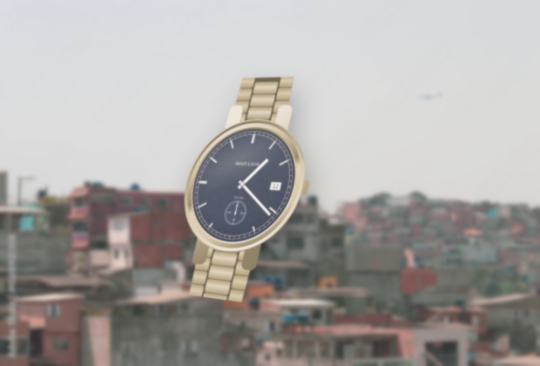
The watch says 1h21
